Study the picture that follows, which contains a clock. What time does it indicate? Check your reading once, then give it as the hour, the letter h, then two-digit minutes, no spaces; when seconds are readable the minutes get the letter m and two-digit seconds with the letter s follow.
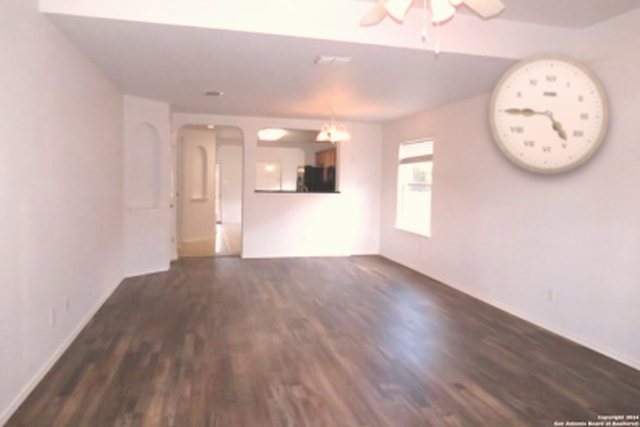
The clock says 4h45
